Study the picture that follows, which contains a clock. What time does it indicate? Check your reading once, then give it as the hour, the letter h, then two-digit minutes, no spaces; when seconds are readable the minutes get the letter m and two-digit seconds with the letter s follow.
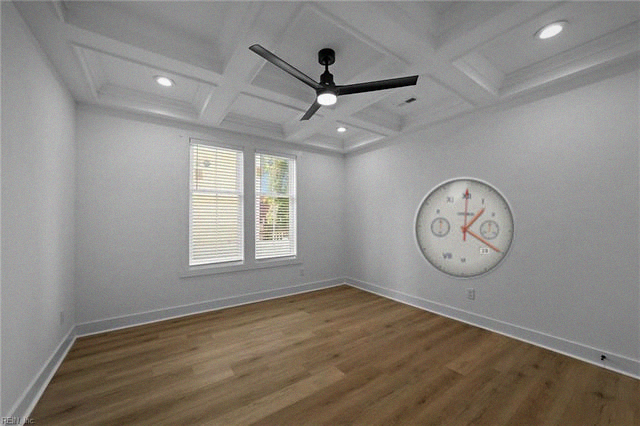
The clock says 1h20
